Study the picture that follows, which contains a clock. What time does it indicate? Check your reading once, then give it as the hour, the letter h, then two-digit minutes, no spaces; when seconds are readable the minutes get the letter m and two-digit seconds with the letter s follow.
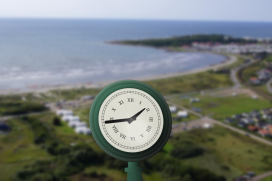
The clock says 1h44
